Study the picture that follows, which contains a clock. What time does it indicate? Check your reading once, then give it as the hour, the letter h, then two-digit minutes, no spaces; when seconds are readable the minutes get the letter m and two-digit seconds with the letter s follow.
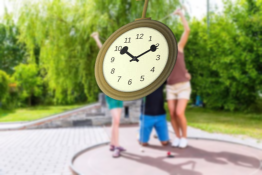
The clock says 10h10
